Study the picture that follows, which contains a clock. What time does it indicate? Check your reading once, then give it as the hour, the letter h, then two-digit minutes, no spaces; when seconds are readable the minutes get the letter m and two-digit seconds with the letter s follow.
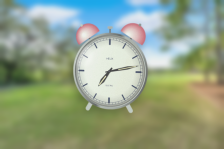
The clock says 7h13
